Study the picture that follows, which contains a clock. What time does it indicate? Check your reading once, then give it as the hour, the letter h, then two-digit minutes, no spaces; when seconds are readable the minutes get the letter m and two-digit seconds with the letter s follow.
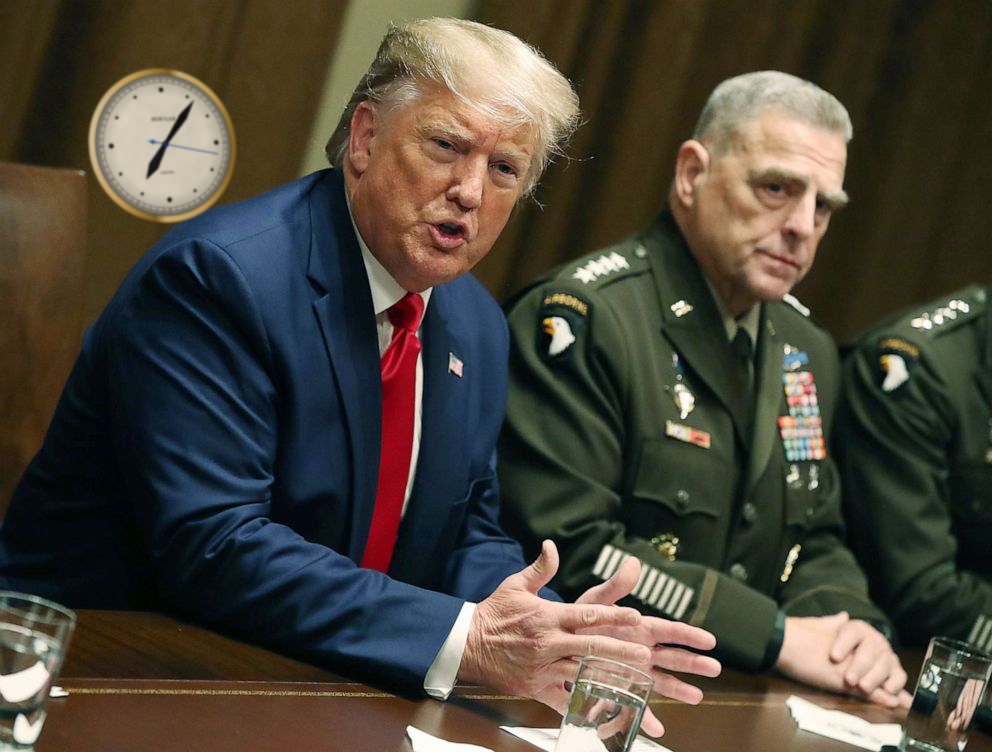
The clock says 7h06m17s
